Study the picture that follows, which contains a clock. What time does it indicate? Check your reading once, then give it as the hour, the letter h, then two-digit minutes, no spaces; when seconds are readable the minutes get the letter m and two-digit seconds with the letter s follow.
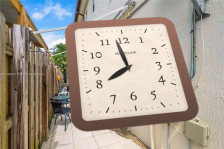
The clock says 7h58
